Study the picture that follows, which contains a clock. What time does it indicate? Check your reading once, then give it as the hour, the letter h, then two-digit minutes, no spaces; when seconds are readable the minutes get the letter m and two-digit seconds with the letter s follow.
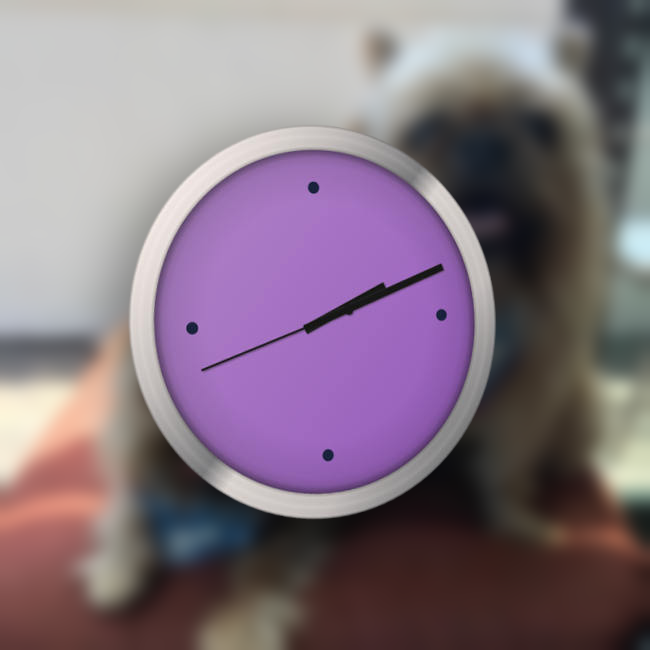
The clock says 2h11m42s
